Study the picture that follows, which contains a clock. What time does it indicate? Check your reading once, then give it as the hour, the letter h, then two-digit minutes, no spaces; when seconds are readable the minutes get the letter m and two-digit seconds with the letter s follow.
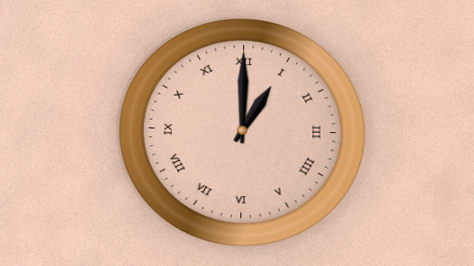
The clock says 1h00
